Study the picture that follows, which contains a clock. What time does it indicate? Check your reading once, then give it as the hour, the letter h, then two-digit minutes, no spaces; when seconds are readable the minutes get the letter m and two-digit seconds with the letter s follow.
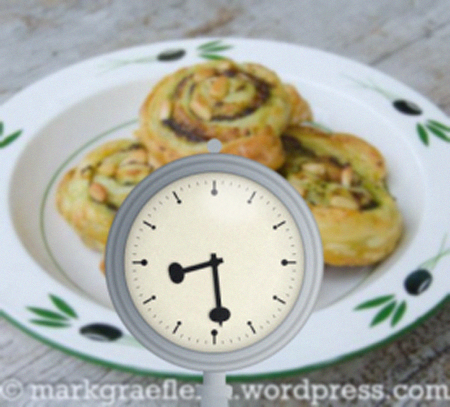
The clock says 8h29
